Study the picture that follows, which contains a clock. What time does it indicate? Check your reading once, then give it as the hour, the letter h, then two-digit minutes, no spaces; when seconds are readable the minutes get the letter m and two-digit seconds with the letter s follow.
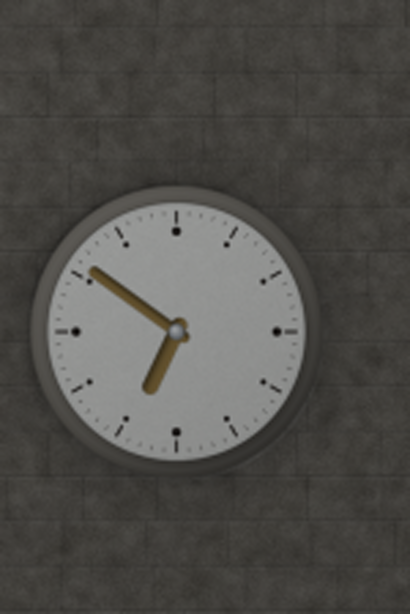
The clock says 6h51
